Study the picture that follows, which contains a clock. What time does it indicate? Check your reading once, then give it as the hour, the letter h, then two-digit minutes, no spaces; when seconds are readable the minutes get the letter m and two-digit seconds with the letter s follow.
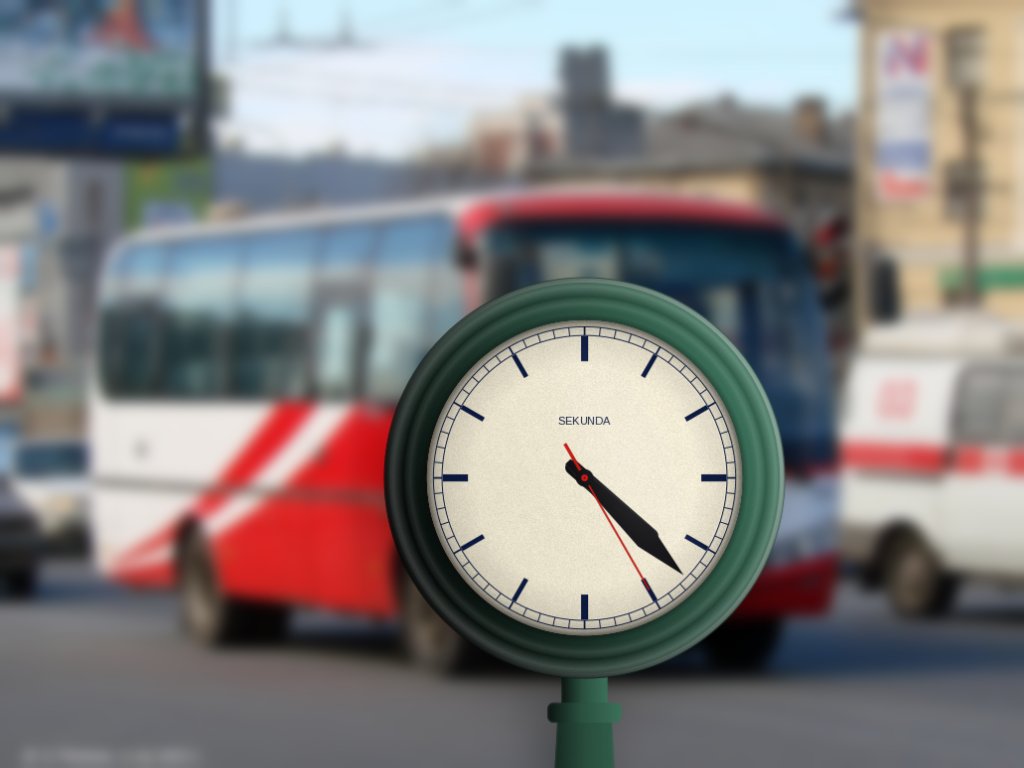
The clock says 4h22m25s
